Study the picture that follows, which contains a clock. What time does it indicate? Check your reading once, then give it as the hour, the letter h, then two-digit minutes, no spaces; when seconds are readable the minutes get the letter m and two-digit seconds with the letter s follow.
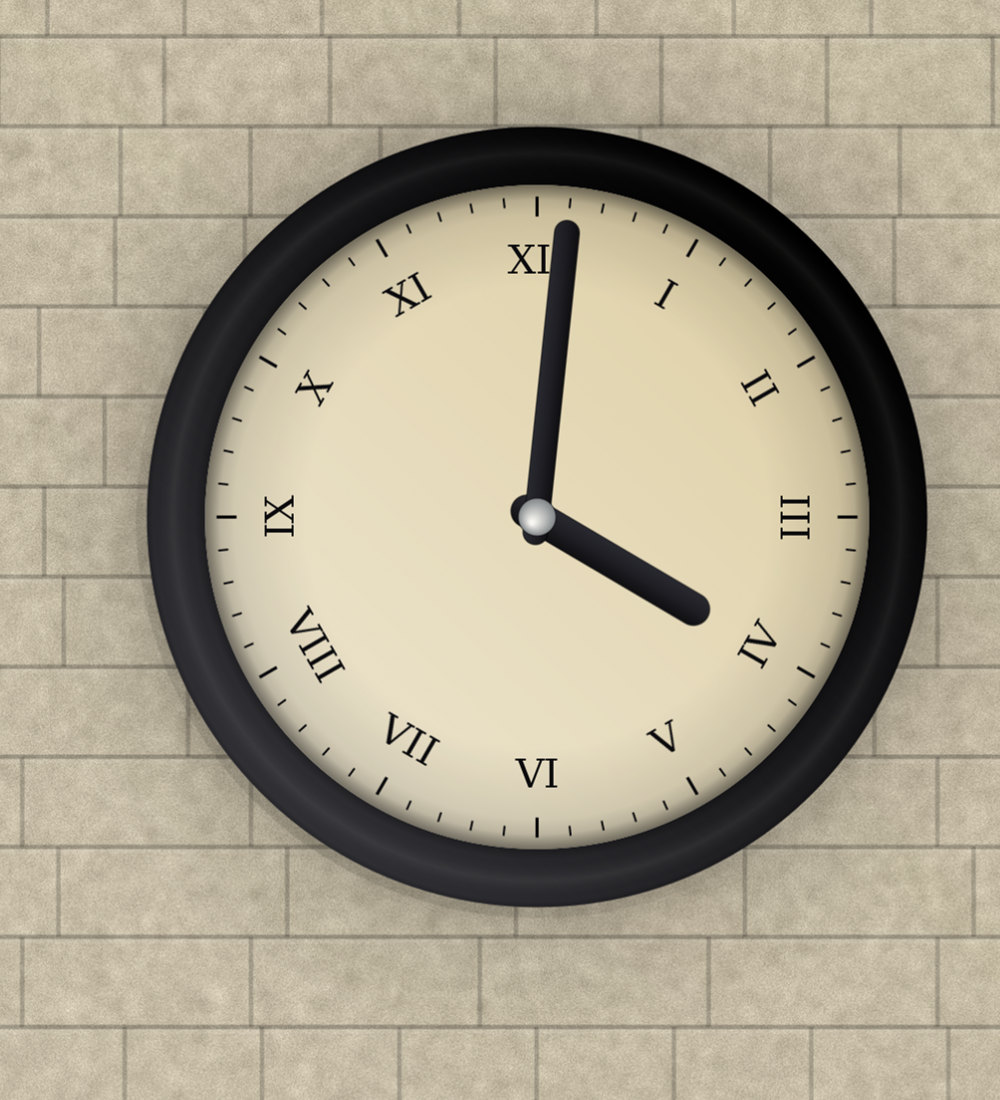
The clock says 4h01
